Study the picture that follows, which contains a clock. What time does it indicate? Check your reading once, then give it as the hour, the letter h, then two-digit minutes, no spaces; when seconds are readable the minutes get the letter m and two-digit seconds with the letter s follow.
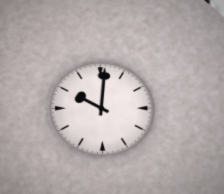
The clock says 10h01
